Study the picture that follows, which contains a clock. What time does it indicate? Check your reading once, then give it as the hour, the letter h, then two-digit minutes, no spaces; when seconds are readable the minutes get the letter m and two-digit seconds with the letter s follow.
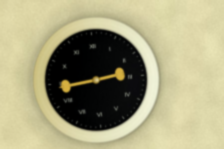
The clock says 2h44
